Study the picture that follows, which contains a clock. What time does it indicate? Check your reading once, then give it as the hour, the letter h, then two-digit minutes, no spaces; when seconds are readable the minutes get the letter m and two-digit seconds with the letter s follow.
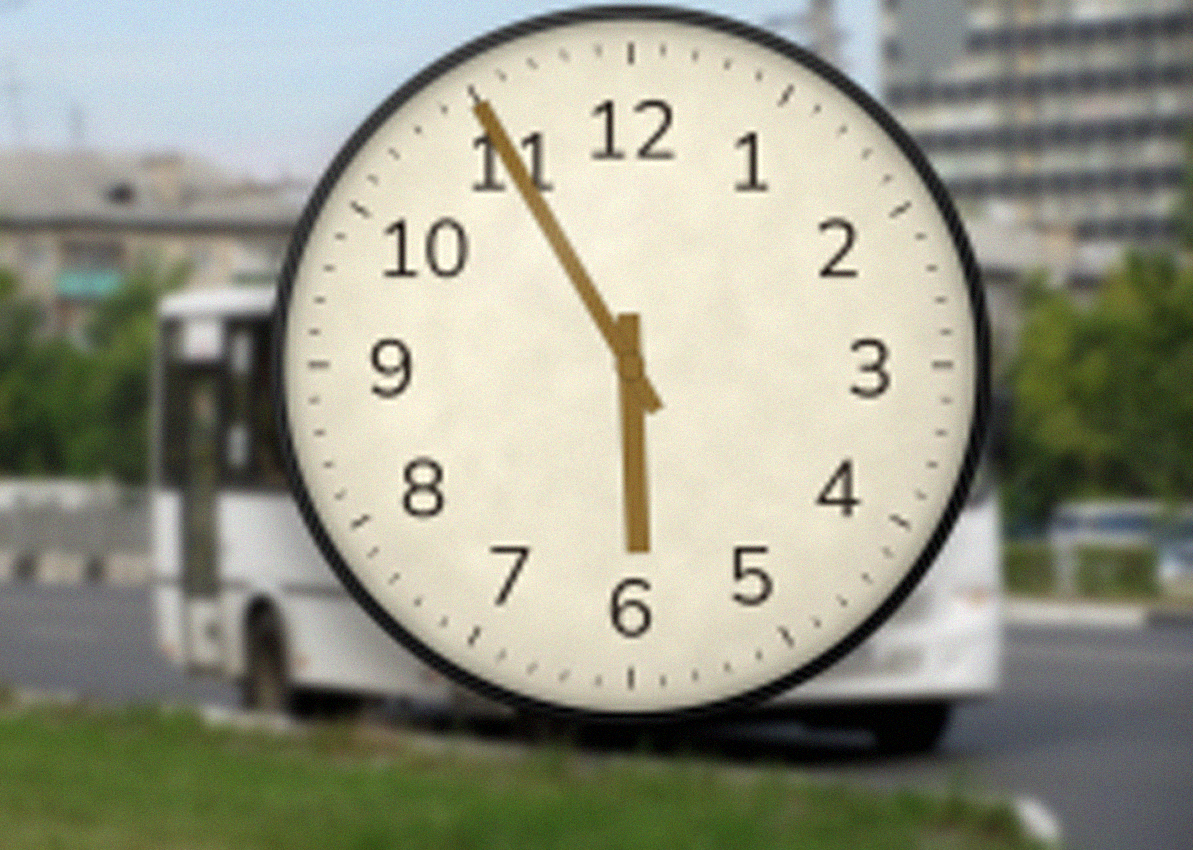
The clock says 5h55
